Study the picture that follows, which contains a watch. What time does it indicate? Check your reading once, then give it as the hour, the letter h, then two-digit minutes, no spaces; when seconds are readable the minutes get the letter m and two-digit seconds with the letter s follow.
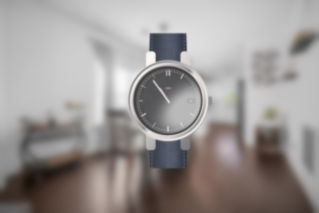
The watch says 10h54
